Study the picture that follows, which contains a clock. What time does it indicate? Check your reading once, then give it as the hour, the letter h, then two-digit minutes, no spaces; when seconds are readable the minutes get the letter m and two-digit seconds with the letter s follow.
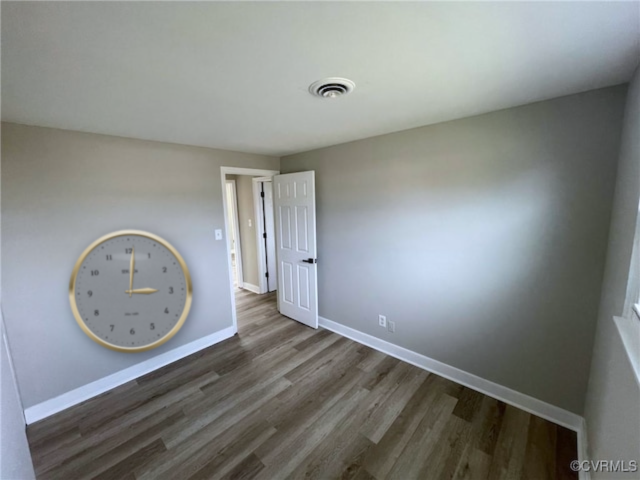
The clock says 3h01
